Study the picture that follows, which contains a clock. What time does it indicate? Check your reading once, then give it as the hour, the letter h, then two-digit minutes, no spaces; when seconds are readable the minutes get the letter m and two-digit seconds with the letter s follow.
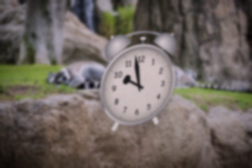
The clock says 9h58
